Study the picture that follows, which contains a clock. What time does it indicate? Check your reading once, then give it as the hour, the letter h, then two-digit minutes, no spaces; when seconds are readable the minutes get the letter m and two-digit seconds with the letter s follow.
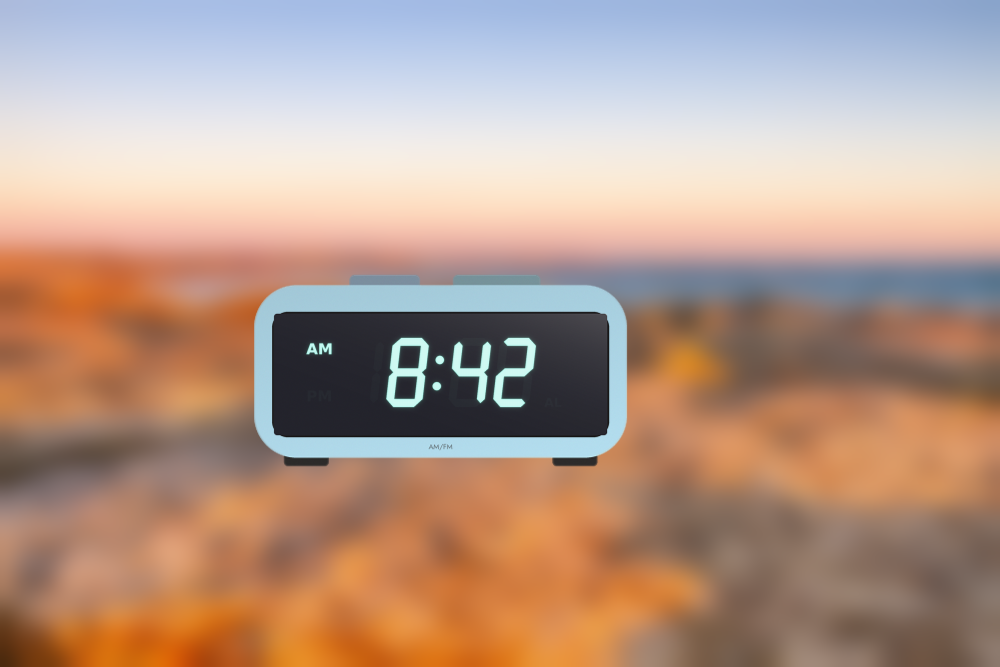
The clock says 8h42
